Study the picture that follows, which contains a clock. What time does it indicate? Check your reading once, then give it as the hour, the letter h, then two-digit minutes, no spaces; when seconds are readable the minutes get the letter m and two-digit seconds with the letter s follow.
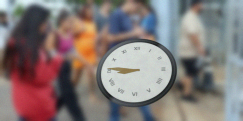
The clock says 8h46
